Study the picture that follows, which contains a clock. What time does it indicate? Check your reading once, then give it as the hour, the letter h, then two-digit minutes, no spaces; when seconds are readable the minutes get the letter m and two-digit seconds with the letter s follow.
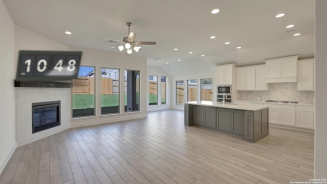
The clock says 10h48
